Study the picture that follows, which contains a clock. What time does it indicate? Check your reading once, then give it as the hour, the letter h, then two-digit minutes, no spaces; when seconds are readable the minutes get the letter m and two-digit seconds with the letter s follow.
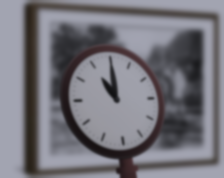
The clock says 11h00
